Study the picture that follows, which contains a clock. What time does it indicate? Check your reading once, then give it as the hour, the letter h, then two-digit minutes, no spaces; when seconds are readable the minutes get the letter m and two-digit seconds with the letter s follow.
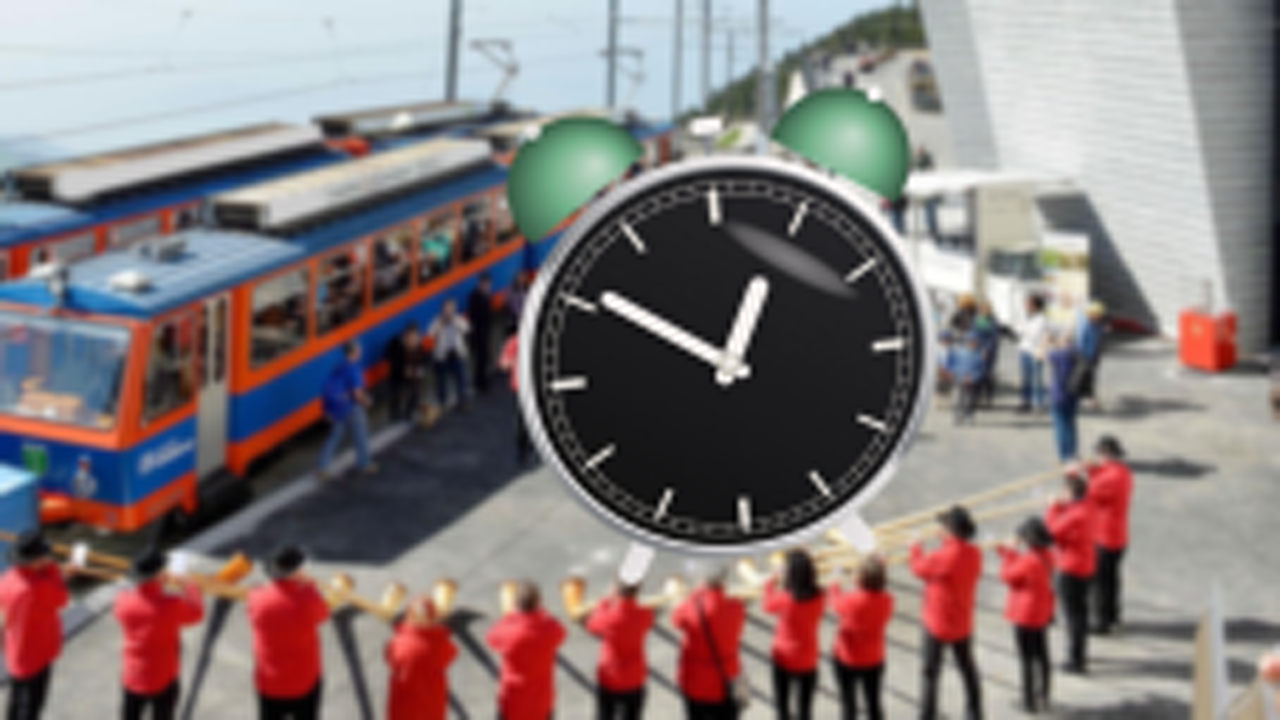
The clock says 12h51
